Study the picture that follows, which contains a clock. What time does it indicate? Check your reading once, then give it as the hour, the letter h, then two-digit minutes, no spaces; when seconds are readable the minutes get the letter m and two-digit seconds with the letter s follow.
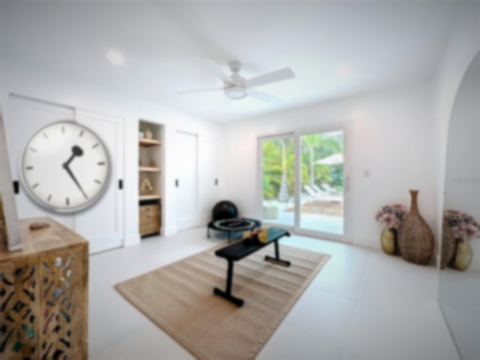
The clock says 1h25
